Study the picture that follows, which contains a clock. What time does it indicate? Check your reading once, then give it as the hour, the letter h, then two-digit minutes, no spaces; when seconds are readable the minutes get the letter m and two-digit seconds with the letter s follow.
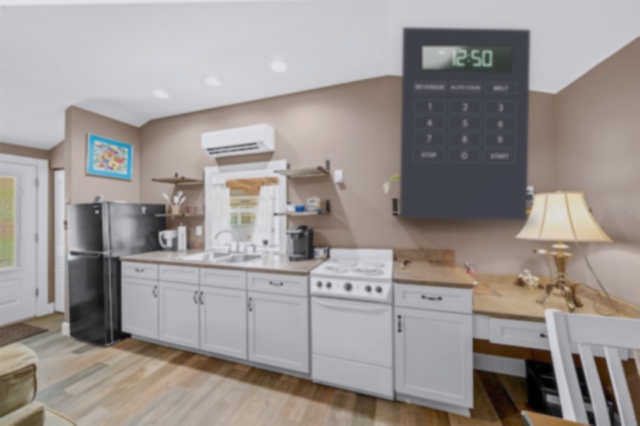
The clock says 12h50
